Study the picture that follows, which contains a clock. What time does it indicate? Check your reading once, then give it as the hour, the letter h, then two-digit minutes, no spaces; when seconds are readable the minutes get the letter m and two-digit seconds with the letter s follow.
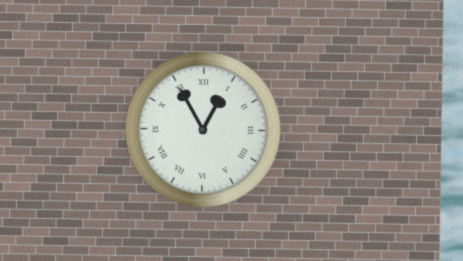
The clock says 12h55
